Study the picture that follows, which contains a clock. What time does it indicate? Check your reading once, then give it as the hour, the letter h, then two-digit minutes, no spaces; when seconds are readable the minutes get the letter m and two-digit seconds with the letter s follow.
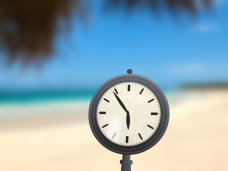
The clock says 5h54
